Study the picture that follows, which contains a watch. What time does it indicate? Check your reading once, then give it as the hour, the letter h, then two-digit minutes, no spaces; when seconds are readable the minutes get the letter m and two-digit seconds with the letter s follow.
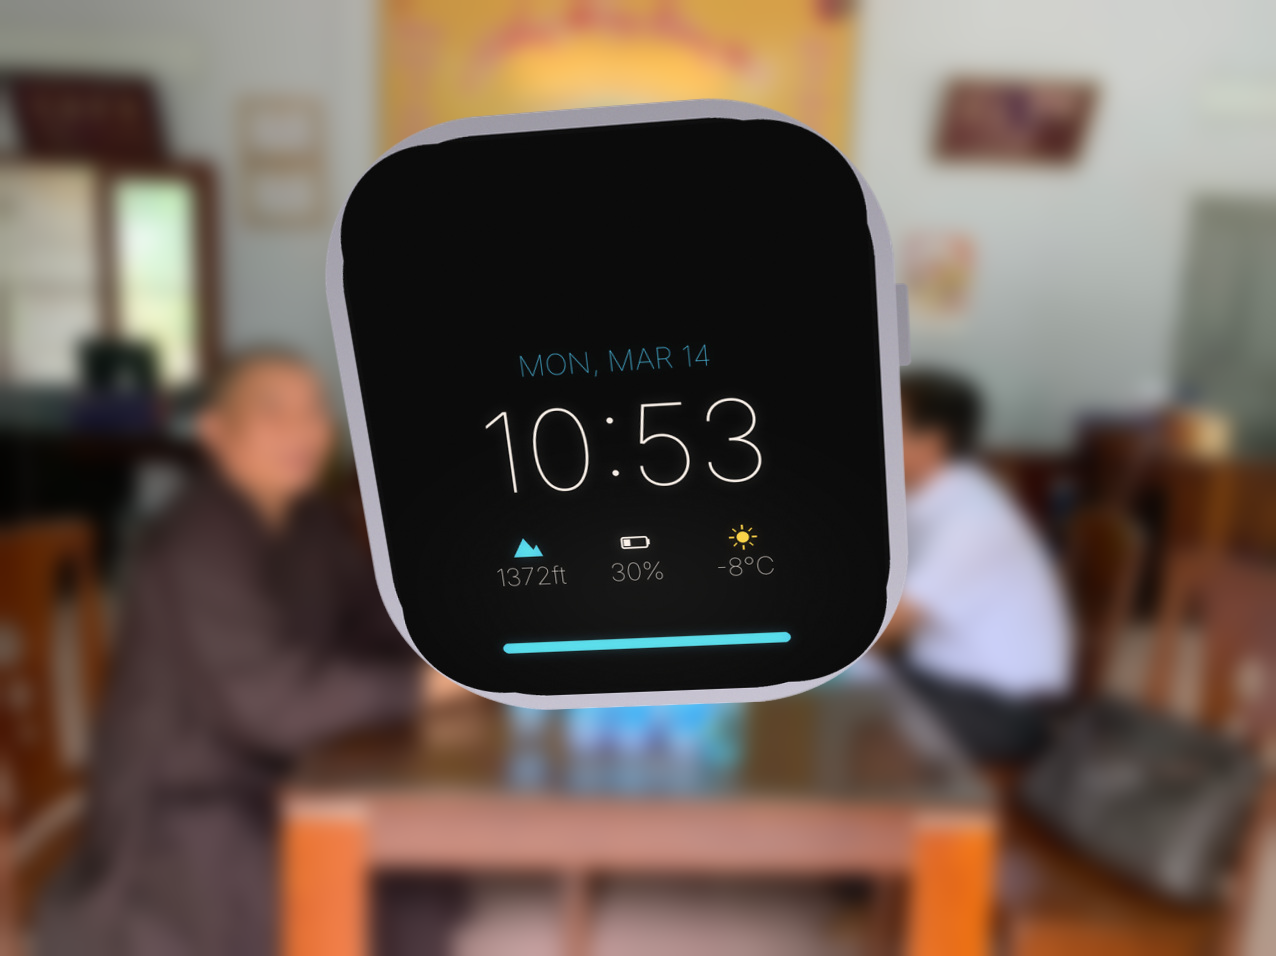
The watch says 10h53
